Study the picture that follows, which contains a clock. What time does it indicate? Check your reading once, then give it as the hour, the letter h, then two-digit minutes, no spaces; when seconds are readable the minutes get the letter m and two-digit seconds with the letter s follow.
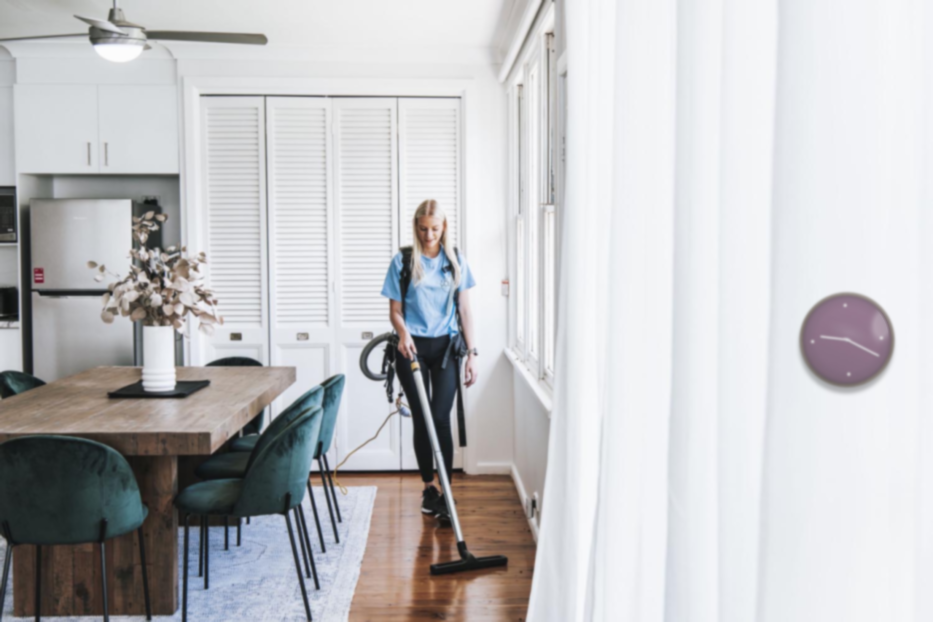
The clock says 9h20
